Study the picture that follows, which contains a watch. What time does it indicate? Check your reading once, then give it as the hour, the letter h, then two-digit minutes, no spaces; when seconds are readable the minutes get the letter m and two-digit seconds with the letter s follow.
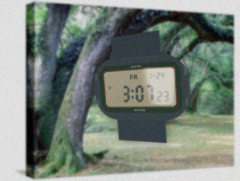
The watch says 3h07m23s
